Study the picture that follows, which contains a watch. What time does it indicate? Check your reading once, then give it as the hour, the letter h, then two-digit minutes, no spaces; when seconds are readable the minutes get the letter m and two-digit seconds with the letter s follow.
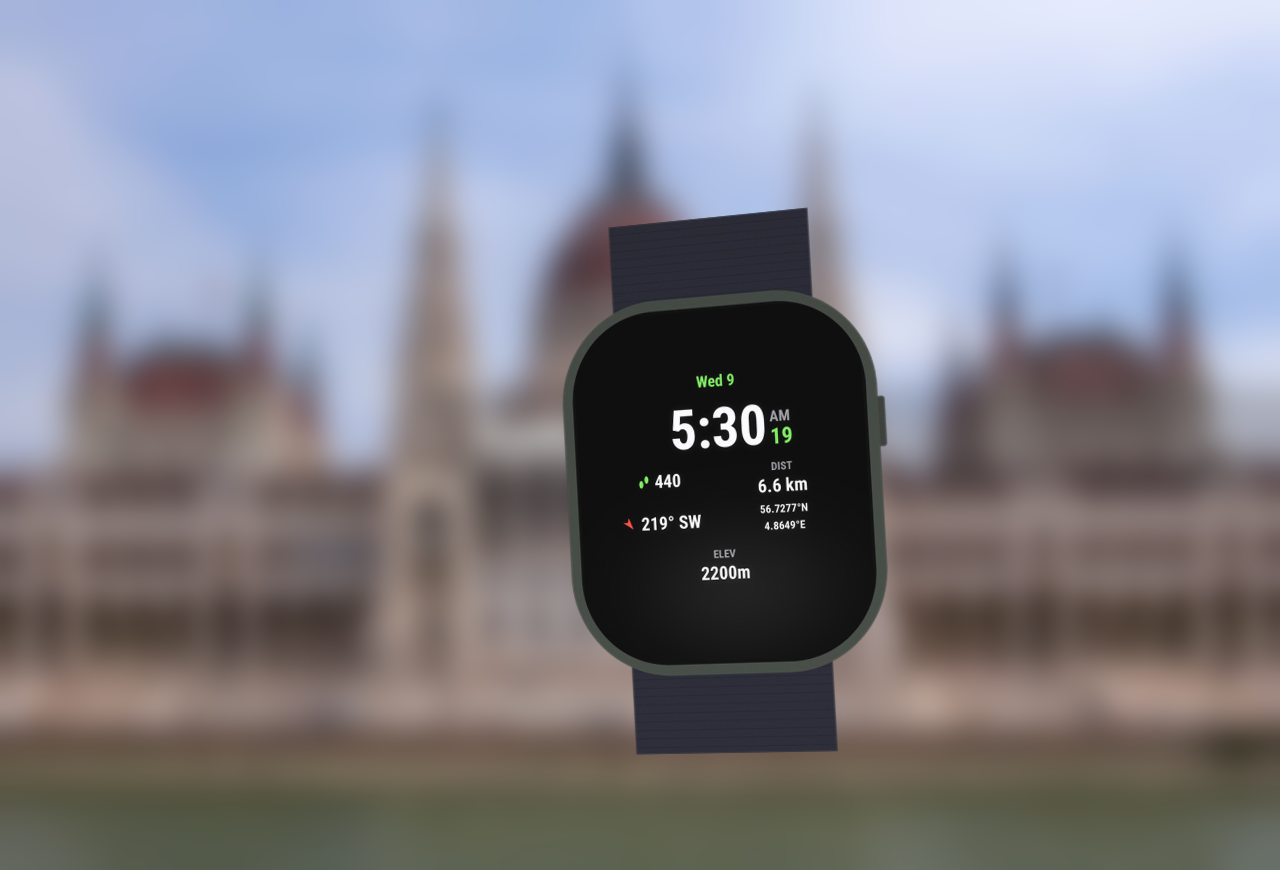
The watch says 5h30m19s
